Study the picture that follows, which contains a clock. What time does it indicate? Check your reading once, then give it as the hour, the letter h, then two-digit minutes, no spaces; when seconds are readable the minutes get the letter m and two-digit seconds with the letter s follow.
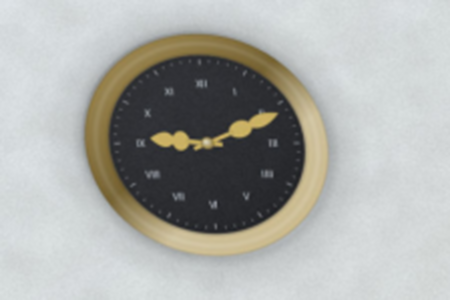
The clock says 9h11
